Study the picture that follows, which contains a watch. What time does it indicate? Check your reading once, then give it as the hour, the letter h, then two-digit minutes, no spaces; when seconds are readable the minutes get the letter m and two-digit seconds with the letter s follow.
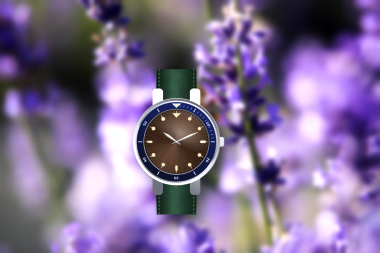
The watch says 10h11
